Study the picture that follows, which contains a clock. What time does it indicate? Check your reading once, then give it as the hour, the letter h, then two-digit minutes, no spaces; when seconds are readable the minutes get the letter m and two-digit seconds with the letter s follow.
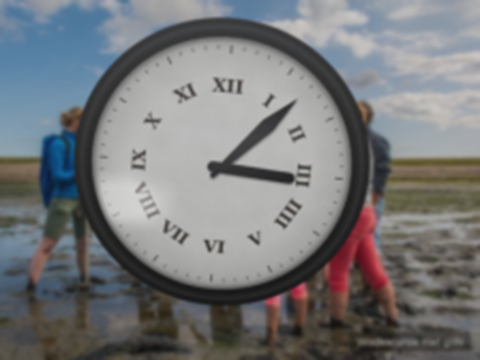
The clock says 3h07
